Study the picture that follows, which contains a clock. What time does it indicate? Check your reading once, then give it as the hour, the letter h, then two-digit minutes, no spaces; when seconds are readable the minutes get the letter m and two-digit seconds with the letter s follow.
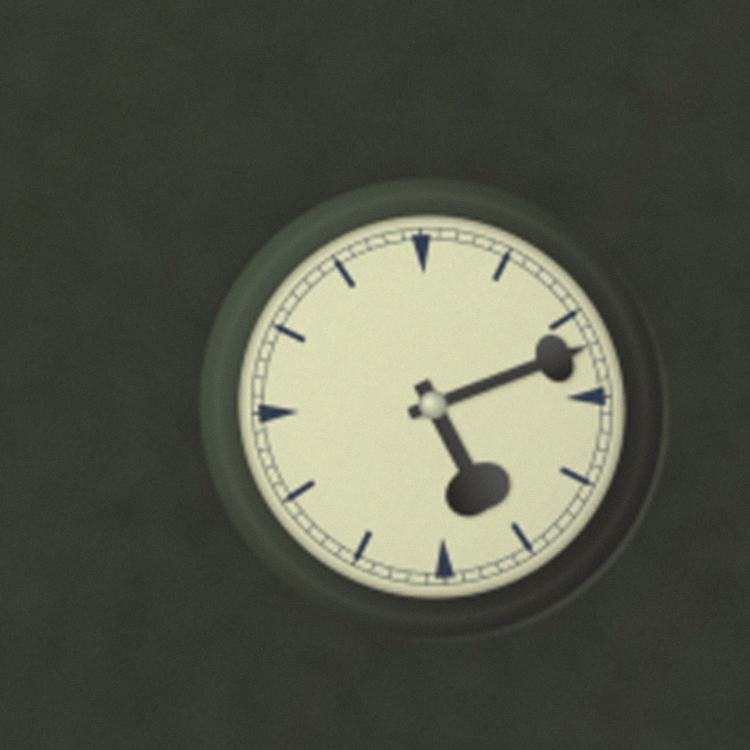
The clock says 5h12
